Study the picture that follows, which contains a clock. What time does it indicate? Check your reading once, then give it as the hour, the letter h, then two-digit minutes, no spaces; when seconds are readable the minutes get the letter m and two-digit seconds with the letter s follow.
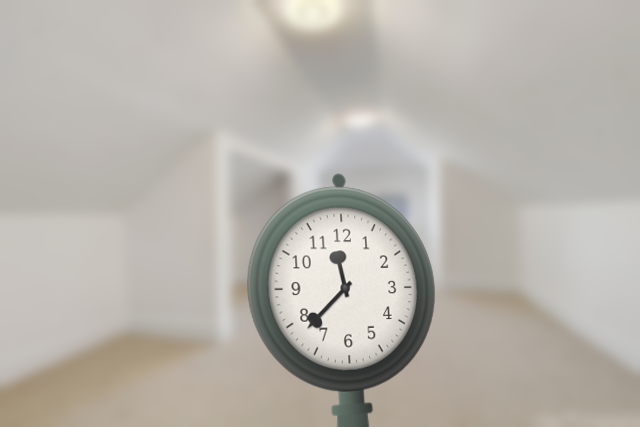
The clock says 11h38
